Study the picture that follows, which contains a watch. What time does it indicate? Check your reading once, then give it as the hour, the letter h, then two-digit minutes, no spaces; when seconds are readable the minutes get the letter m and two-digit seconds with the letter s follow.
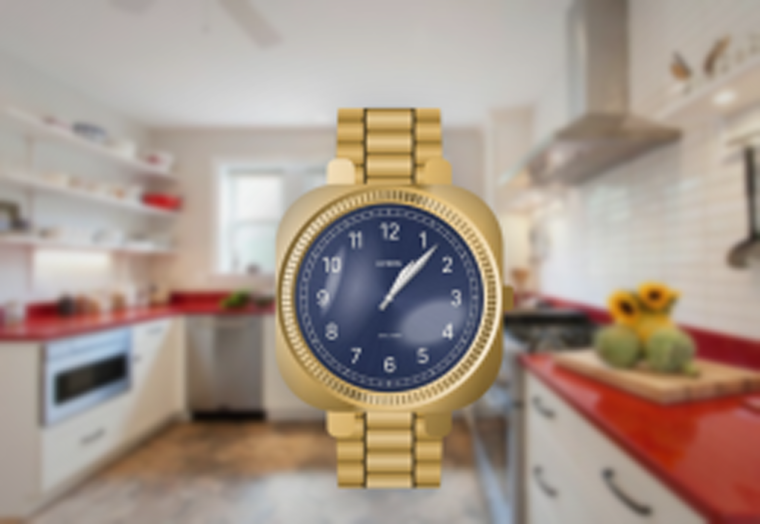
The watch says 1h07
